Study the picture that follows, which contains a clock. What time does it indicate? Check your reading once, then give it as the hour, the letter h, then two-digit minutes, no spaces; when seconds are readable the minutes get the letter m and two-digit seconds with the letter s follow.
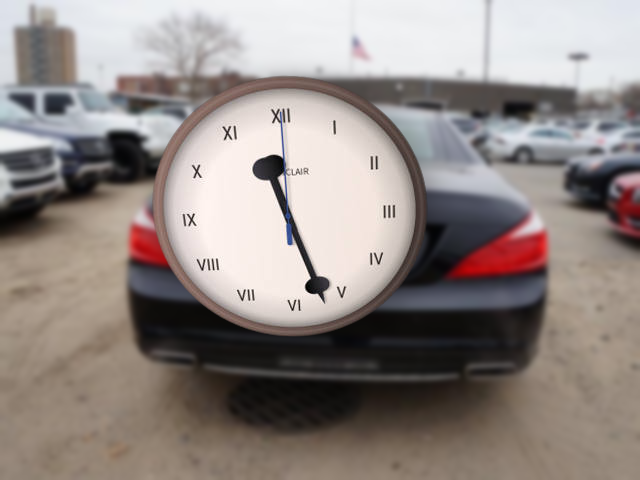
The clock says 11h27m00s
